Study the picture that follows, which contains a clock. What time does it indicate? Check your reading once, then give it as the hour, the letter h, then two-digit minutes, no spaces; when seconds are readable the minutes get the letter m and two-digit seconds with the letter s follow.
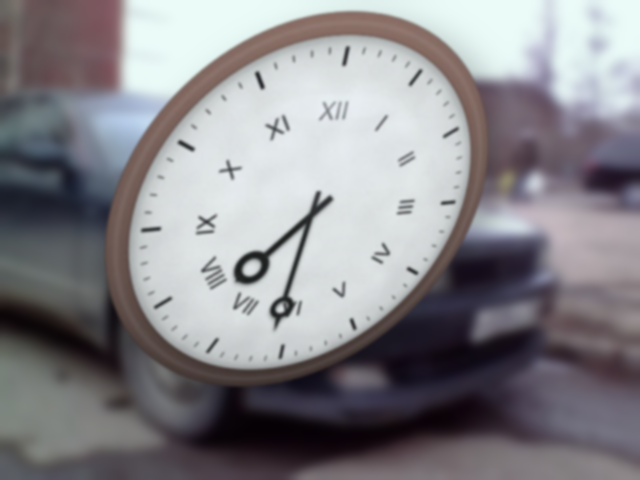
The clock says 7h31
